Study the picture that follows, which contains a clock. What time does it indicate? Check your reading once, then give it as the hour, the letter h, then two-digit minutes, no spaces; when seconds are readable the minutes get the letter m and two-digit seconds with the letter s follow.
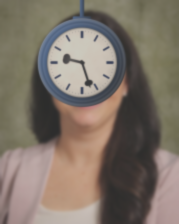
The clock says 9h27
